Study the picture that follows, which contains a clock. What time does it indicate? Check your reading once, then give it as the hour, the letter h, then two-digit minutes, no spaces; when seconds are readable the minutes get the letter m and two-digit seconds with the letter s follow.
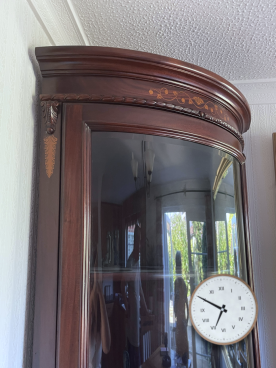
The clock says 6h50
